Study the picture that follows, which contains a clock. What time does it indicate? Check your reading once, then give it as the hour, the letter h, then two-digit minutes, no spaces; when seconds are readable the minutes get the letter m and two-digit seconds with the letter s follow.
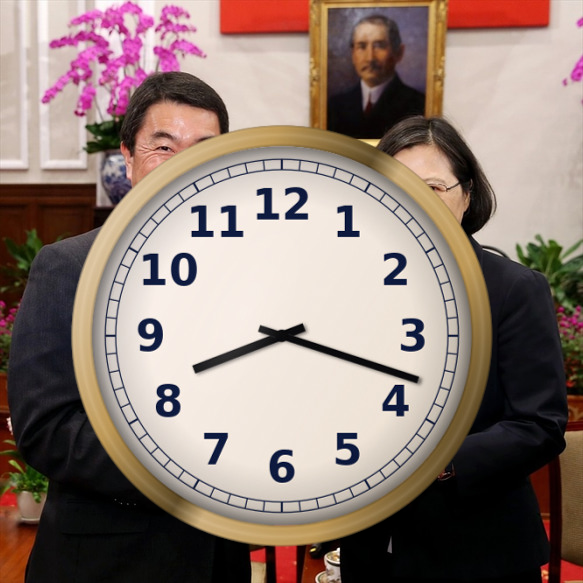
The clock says 8h18
